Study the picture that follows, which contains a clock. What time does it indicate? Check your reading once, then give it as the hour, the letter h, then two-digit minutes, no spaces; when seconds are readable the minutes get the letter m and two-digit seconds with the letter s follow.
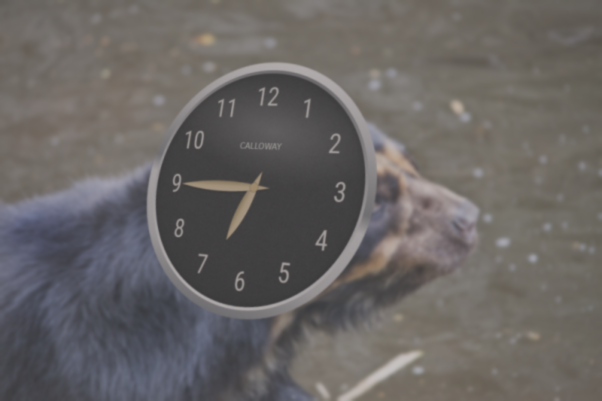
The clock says 6h45
